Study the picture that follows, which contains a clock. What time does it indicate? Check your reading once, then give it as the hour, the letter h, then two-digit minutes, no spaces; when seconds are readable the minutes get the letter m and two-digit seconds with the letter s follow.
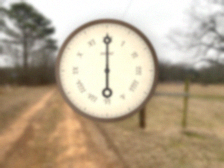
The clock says 6h00
